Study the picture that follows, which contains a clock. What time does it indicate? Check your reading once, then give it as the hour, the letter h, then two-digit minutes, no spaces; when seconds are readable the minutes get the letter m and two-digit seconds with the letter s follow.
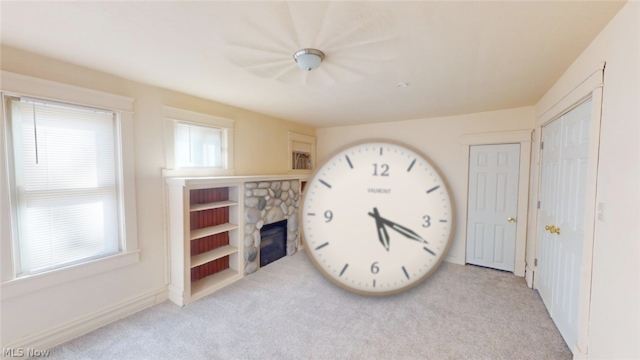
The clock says 5h19
